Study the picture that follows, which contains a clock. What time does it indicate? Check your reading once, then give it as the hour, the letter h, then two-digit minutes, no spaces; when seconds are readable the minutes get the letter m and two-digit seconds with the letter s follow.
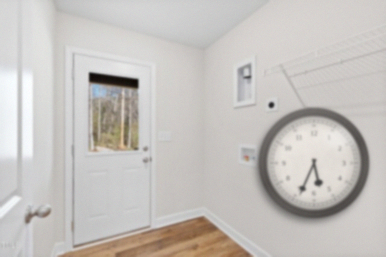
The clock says 5h34
